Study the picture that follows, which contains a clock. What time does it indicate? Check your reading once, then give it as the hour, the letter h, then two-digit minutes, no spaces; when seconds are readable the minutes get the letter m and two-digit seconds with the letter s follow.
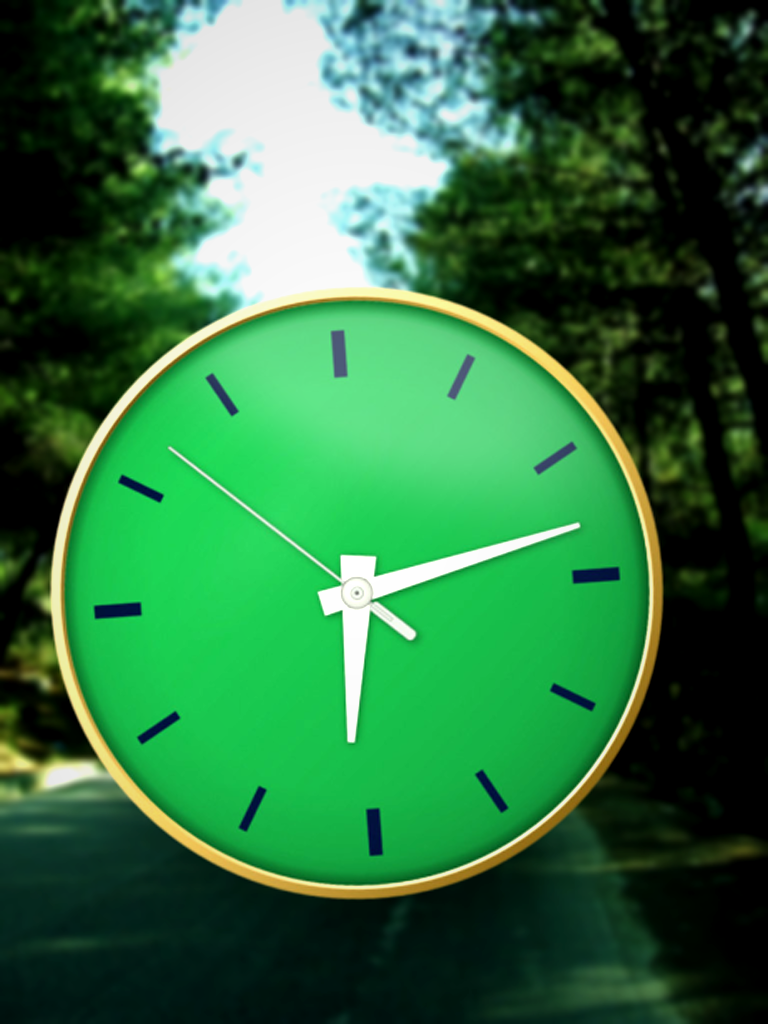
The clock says 6h12m52s
